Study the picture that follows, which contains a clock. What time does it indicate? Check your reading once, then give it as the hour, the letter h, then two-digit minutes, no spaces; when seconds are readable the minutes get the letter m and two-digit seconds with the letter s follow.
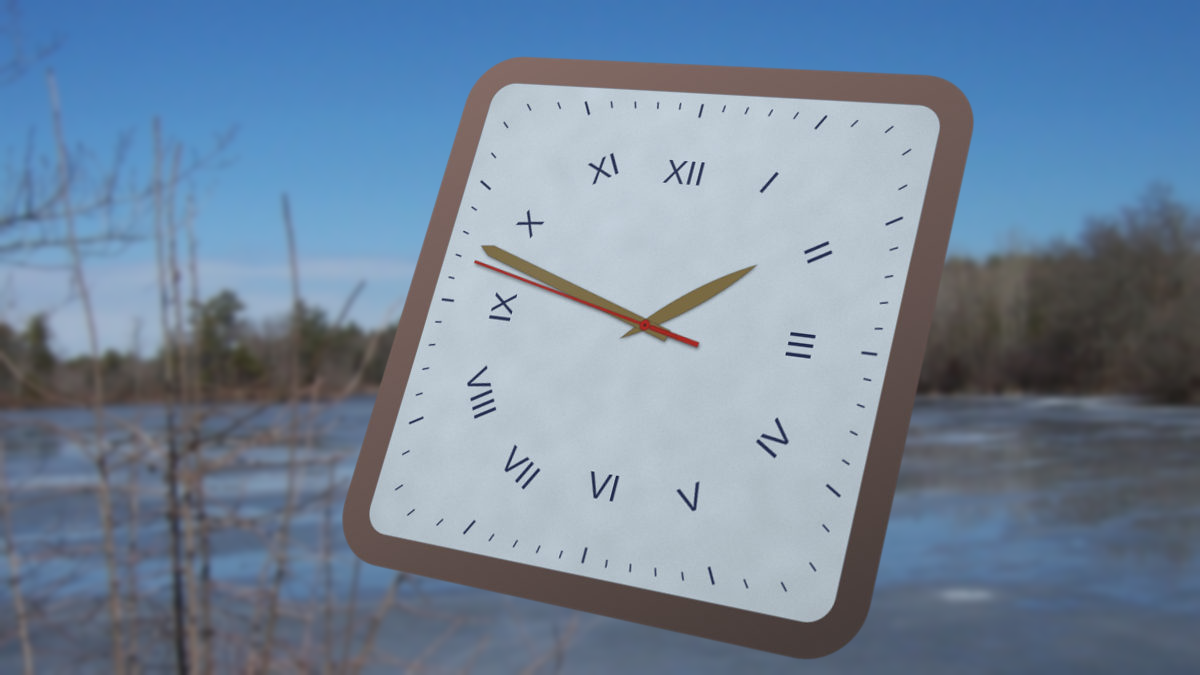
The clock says 1h47m47s
